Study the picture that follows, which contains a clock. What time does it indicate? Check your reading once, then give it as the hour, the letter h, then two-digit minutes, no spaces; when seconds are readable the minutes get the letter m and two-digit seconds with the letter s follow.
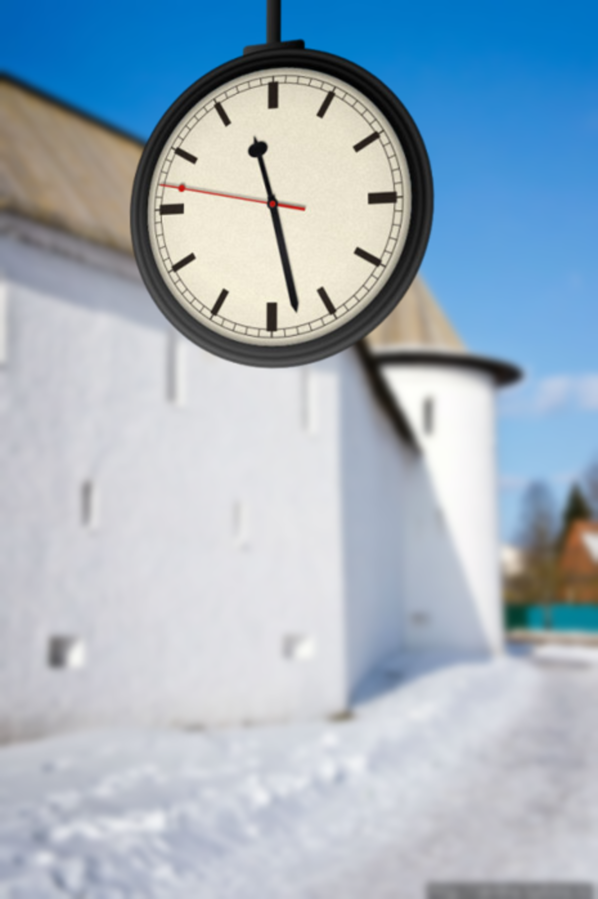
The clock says 11h27m47s
